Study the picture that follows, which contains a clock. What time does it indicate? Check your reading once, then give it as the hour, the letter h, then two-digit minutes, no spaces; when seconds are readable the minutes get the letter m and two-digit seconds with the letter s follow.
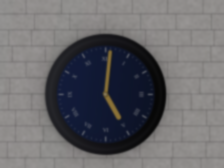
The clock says 5h01
